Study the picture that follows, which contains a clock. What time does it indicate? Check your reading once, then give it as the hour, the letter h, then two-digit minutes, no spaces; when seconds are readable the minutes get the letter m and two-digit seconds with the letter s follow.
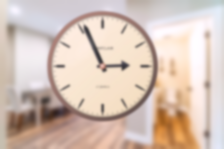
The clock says 2h56
